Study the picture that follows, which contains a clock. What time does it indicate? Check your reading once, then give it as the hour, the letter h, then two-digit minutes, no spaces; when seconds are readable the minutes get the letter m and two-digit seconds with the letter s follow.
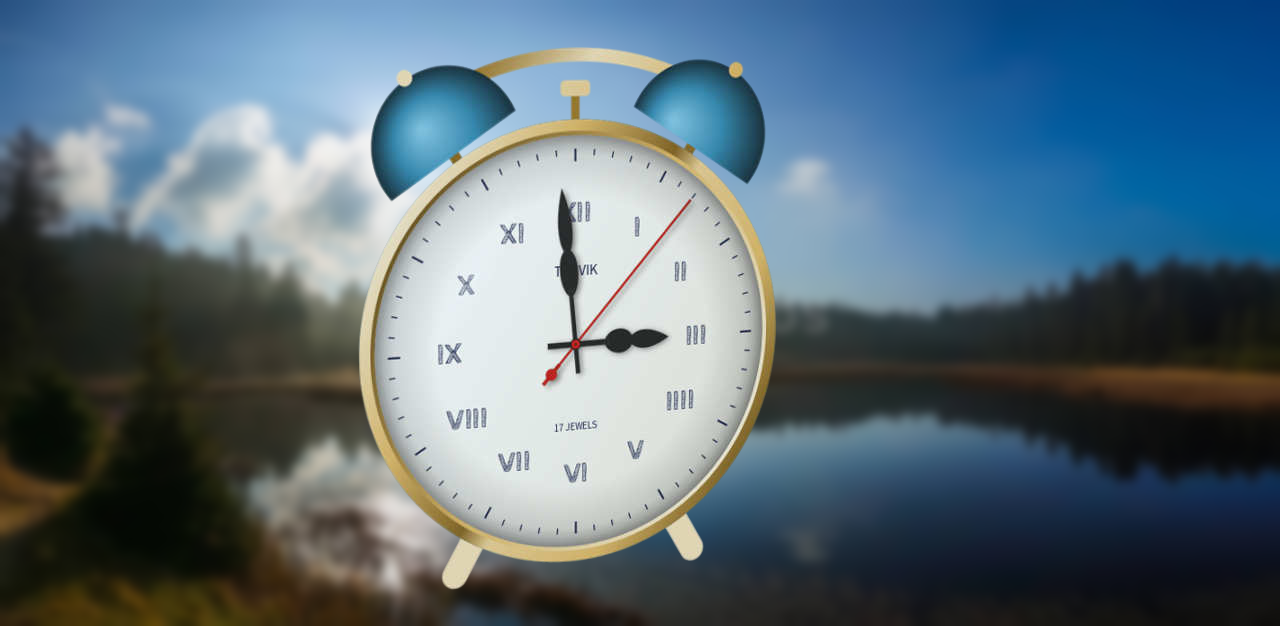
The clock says 2h59m07s
